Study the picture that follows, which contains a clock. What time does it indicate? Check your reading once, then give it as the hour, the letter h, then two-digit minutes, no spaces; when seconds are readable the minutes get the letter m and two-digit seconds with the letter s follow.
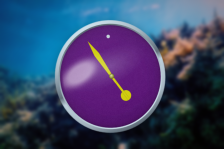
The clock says 4h55
